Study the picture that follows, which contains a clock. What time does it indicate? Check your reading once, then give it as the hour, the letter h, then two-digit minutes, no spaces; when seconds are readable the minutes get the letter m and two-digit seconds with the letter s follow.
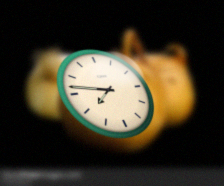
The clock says 7h47
